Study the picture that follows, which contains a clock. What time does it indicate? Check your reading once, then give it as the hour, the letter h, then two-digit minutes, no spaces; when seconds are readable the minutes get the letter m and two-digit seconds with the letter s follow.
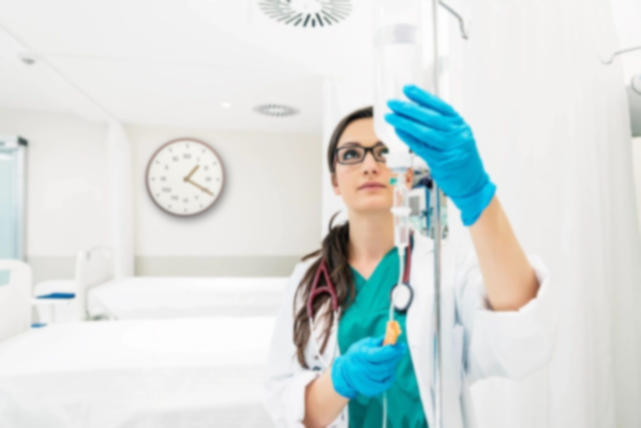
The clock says 1h20
